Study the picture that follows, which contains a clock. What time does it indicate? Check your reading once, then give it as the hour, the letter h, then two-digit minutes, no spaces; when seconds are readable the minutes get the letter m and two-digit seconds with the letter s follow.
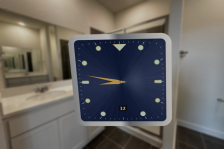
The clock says 8h47
